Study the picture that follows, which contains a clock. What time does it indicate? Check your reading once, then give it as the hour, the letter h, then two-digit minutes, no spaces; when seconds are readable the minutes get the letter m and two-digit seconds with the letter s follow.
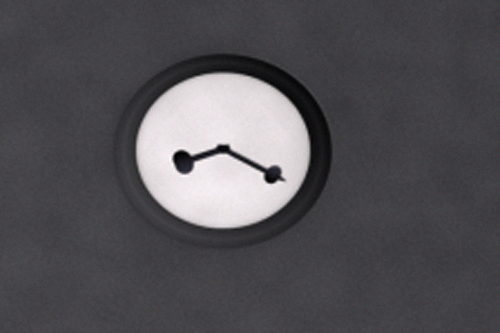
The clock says 8h20
